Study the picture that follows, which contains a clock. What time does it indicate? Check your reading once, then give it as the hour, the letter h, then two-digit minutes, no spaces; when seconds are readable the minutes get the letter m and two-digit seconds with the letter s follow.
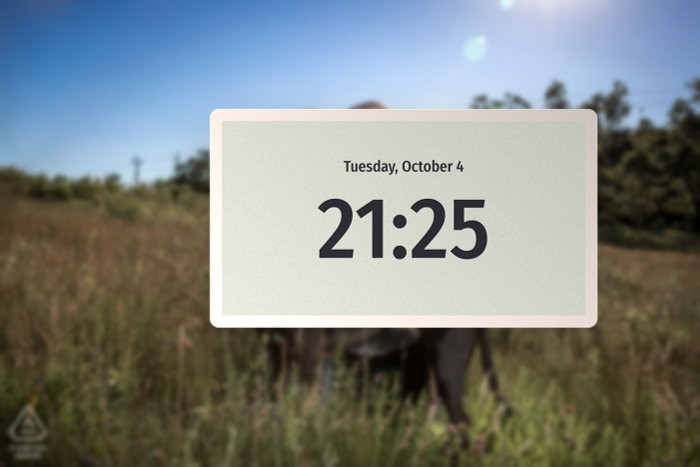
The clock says 21h25
